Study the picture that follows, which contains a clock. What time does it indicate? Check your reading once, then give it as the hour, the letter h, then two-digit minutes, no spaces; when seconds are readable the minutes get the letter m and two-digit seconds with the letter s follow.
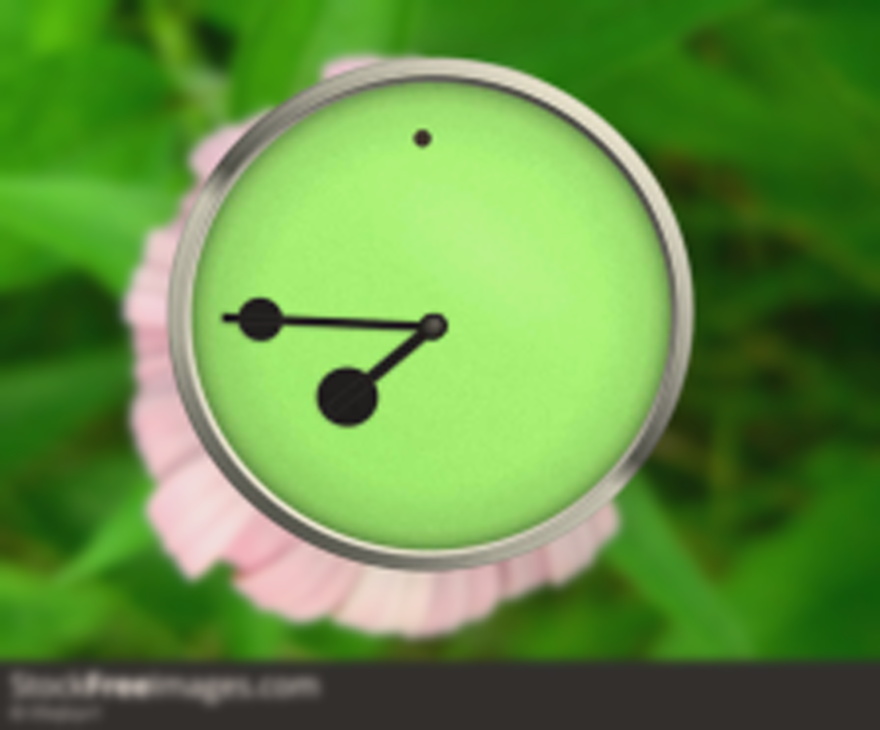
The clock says 7h46
